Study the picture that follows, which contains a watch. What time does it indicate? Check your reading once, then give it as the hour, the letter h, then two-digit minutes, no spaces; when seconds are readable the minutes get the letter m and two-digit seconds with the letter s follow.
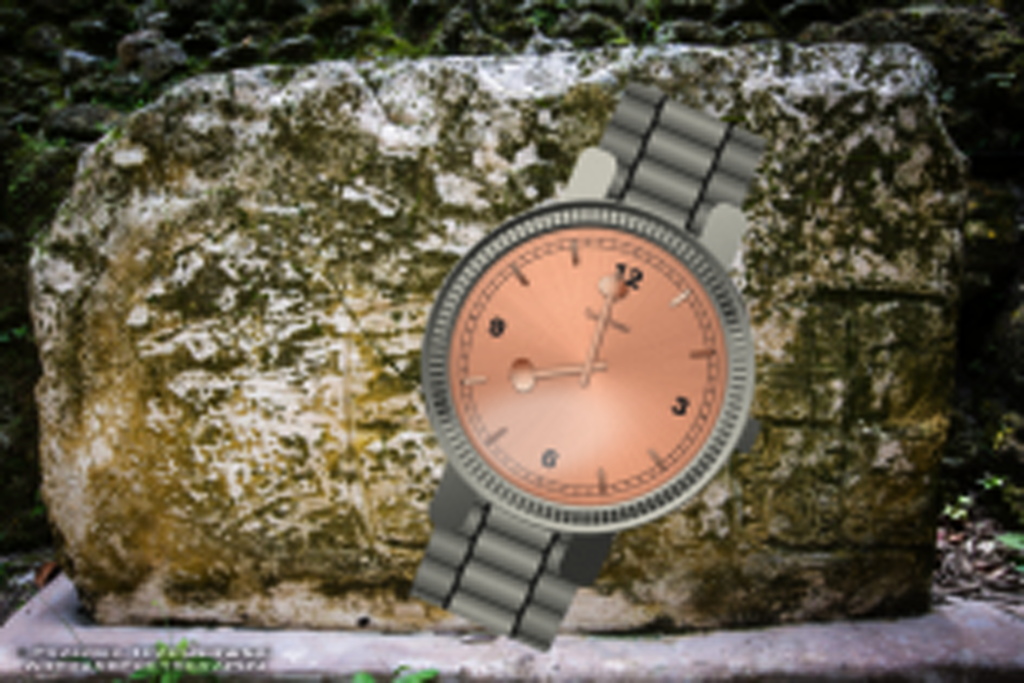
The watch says 7h59
